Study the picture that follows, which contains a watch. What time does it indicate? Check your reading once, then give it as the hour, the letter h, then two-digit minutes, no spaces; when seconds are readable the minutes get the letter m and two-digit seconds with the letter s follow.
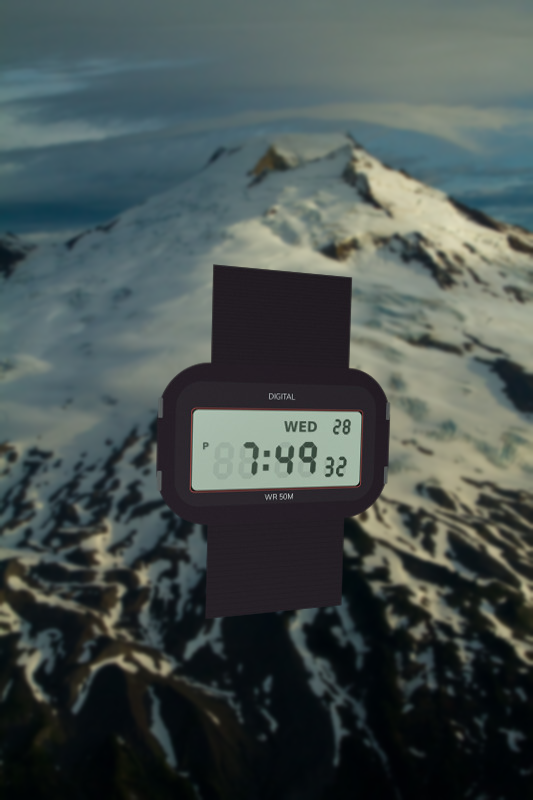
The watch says 7h49m32s
